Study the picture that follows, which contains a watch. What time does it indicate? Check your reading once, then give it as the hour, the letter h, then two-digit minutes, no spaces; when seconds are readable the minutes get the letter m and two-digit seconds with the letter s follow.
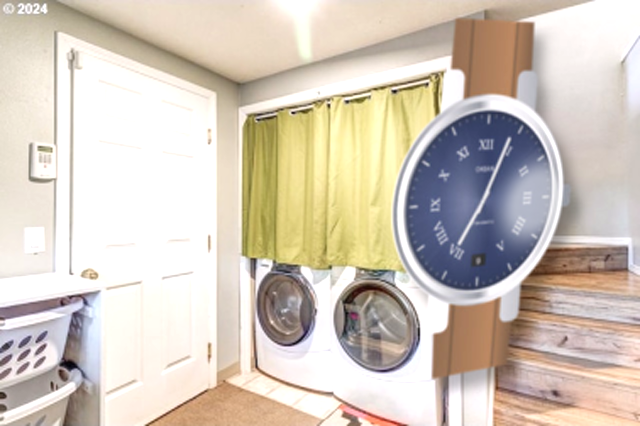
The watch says 7h04
